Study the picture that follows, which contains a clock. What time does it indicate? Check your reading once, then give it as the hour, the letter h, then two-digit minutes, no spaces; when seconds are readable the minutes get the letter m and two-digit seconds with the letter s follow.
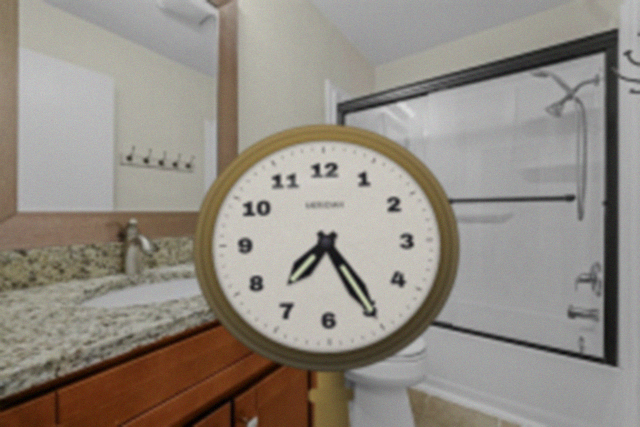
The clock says 7h25
